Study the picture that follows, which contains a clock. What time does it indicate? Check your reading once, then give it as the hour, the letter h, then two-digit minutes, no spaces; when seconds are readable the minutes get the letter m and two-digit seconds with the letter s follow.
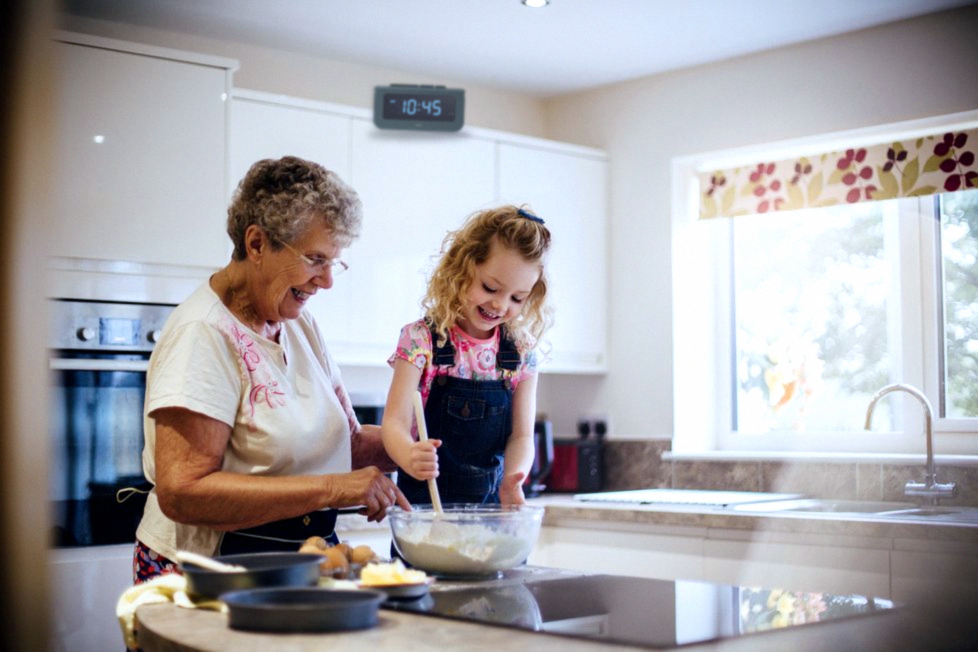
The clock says 10h45
